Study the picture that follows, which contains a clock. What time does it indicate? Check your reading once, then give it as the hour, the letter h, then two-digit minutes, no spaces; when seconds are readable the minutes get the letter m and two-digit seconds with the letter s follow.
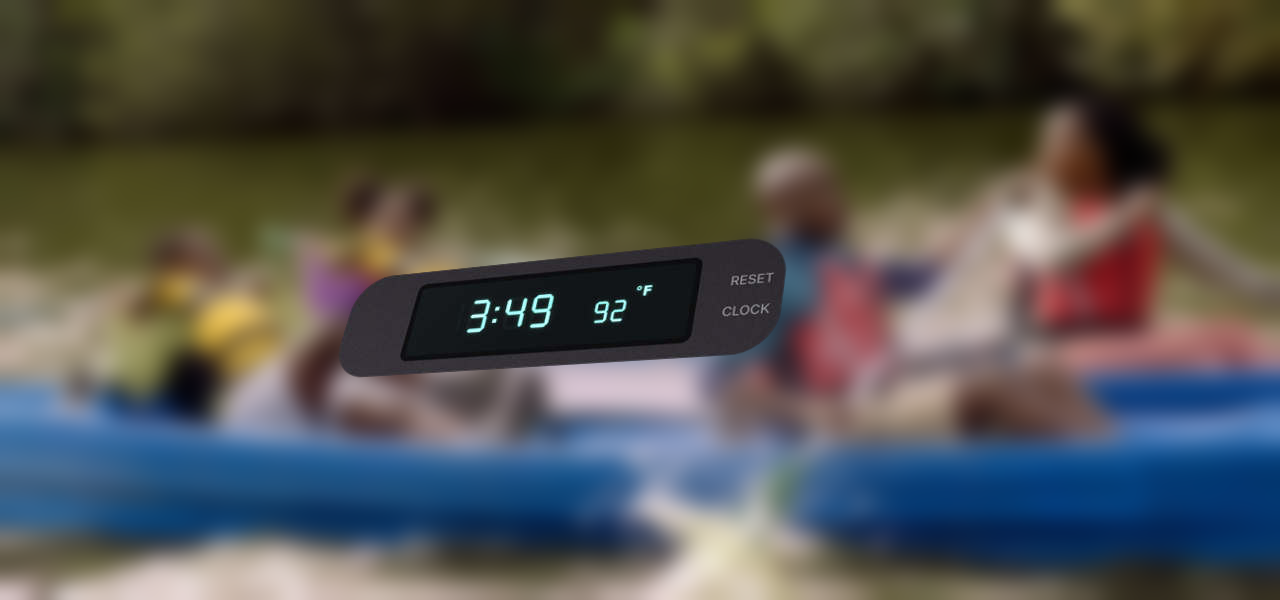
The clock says 3h49
